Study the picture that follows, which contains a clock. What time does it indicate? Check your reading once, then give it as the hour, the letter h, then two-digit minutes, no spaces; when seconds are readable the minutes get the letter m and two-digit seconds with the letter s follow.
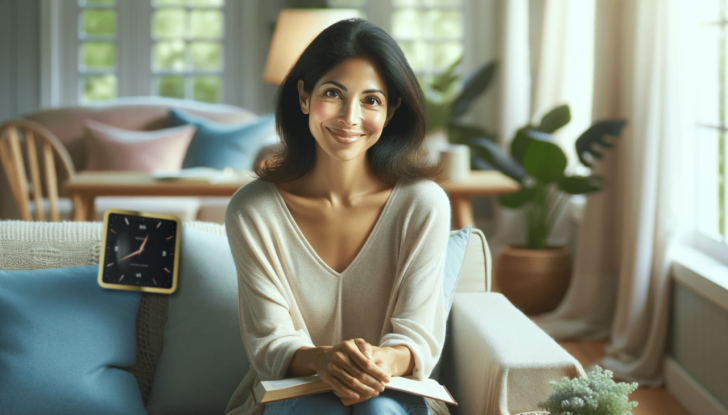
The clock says 12h40
